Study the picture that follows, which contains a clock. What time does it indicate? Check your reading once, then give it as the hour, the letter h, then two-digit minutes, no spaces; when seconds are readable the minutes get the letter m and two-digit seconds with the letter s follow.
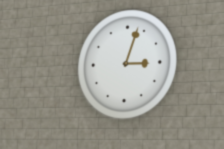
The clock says 3h03
